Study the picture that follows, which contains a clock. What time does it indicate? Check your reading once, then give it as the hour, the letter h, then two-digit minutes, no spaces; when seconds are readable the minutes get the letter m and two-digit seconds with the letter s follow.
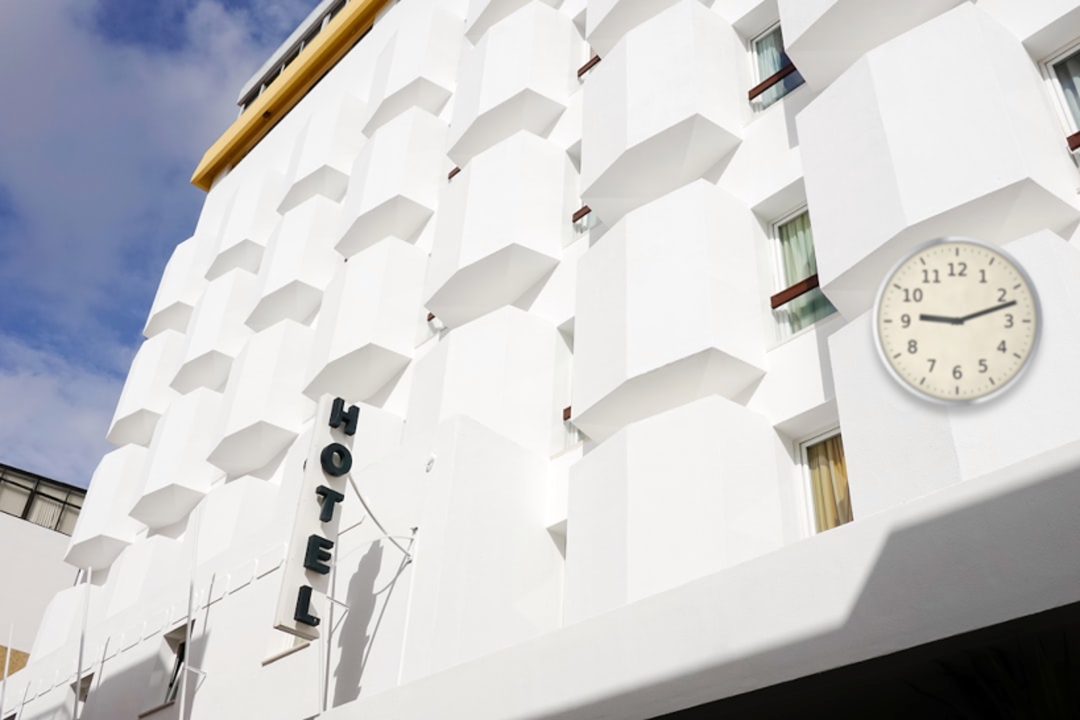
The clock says 9h12
